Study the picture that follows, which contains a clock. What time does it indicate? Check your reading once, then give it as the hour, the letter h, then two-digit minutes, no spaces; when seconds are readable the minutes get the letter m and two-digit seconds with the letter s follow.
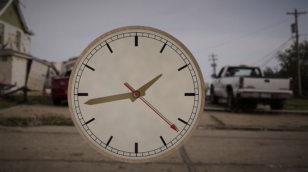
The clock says 1h43m22s
